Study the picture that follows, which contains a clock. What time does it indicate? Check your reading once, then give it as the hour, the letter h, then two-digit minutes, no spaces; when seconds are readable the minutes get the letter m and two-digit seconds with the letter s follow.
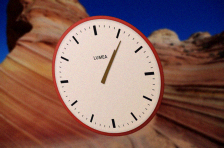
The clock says 1h06
